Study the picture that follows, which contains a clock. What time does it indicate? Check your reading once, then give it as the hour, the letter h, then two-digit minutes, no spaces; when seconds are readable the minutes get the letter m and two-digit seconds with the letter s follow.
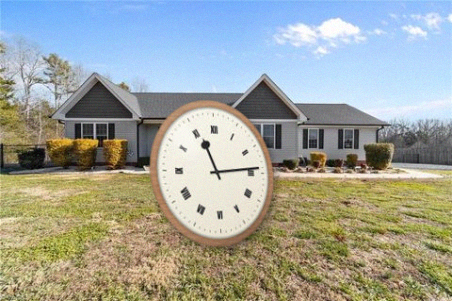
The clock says 11h14
